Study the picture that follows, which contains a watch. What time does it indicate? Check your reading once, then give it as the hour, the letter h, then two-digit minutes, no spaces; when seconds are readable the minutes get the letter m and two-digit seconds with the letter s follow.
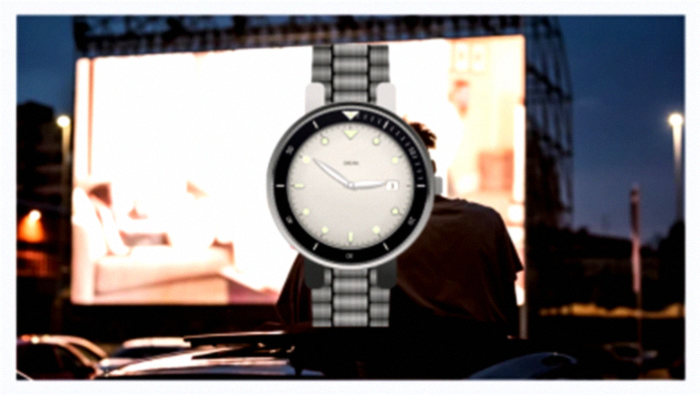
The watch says 2h51
